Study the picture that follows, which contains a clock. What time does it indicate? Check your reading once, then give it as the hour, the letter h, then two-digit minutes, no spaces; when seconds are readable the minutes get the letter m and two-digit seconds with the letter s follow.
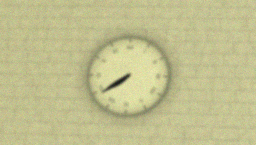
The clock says 7h39
